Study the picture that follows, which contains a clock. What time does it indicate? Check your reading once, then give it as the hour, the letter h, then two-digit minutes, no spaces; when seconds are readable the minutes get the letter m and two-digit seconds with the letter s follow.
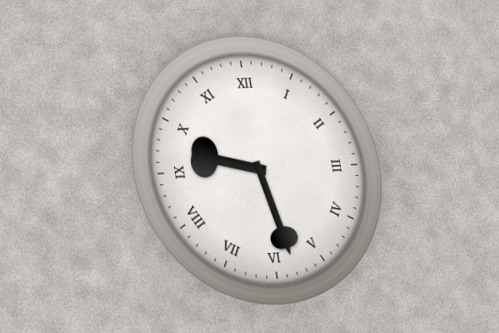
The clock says 9h28
